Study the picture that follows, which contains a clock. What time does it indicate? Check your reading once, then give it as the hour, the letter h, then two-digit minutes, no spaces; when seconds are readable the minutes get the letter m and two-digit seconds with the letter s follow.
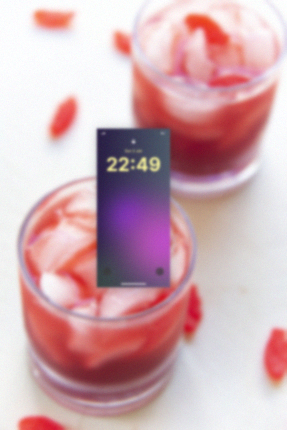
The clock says 22h49
